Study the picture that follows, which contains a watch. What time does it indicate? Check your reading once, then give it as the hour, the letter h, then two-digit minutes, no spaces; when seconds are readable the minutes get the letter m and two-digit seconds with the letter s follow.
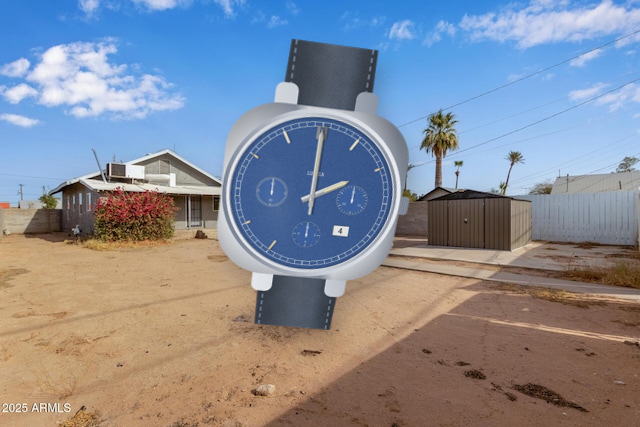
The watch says 2h00
